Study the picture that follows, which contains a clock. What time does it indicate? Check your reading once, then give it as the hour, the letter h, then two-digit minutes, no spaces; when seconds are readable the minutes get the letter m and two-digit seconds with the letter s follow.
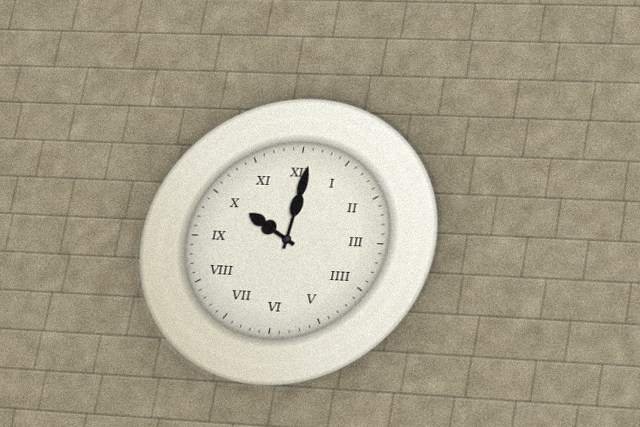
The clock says 10h01
